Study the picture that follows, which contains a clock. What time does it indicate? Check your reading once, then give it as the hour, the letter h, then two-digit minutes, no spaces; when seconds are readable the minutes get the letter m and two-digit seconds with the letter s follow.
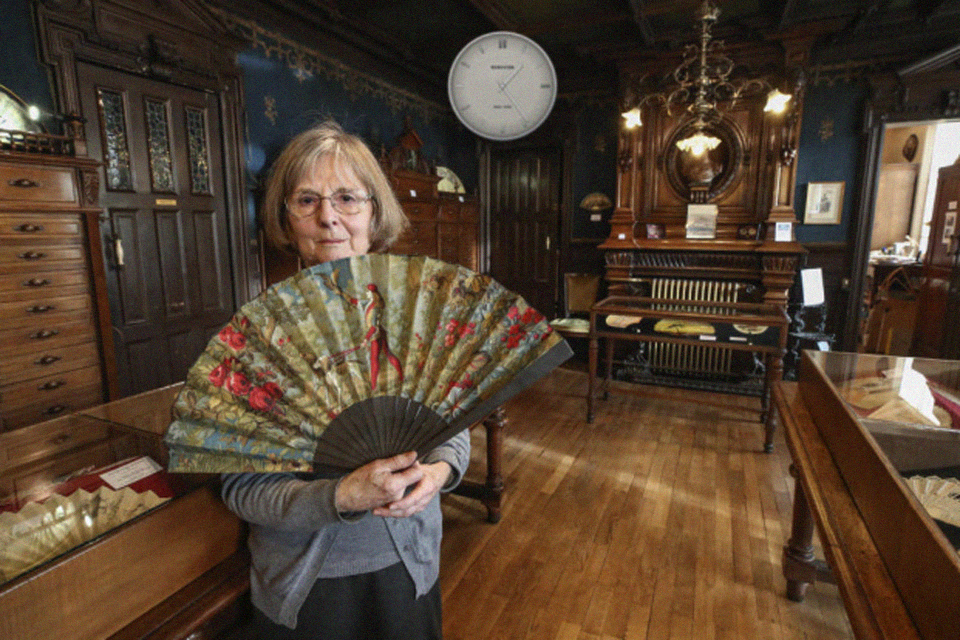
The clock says 1h24
